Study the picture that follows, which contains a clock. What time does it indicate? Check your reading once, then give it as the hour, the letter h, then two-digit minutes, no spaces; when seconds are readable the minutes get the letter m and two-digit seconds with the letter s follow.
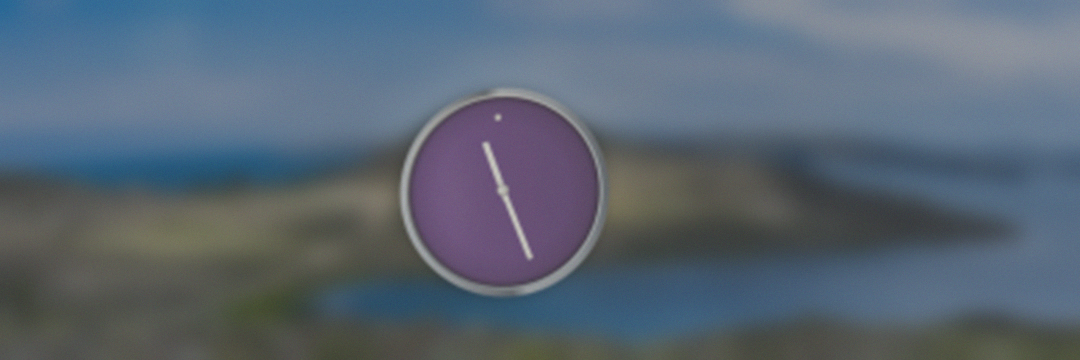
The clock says 11h27
